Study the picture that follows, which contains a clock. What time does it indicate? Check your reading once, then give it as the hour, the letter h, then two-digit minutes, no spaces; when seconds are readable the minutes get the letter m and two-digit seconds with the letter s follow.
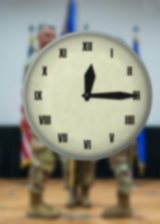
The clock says 12h15
